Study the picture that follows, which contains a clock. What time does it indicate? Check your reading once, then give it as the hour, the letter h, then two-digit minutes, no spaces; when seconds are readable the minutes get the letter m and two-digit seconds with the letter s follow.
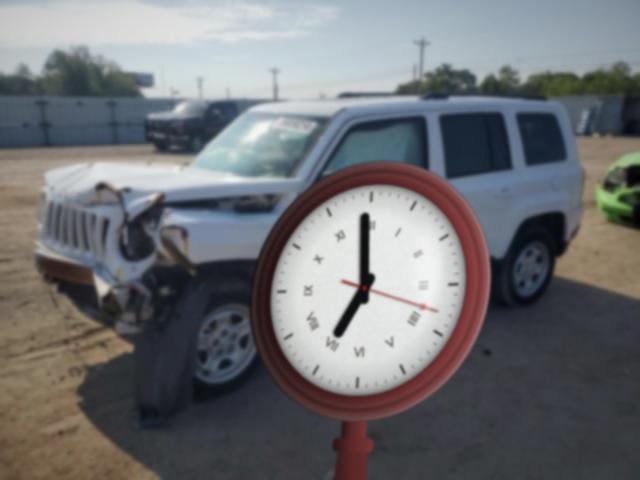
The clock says 6h59m18s
